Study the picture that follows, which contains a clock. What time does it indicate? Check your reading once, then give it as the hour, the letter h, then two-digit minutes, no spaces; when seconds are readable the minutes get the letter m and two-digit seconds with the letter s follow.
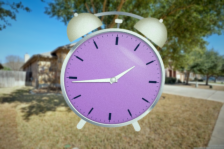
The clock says 1h44
